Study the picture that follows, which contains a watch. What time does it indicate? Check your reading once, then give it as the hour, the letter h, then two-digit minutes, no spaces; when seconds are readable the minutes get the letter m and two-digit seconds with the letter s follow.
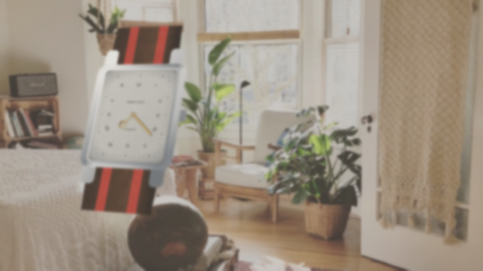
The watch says 7h22
